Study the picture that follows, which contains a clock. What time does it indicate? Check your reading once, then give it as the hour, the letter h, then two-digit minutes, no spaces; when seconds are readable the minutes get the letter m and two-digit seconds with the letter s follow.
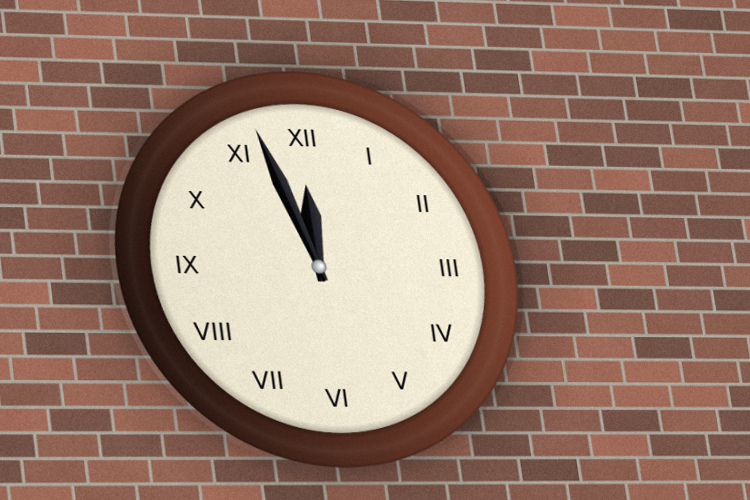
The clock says 11h57
